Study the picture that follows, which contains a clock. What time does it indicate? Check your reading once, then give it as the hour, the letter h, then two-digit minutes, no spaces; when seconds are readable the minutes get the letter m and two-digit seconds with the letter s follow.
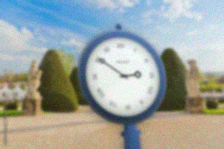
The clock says 2h51
